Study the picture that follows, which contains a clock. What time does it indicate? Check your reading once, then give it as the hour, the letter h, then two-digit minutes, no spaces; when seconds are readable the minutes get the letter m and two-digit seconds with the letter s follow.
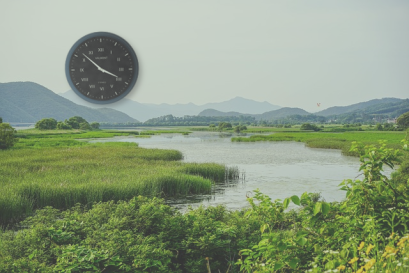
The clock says 3h52
